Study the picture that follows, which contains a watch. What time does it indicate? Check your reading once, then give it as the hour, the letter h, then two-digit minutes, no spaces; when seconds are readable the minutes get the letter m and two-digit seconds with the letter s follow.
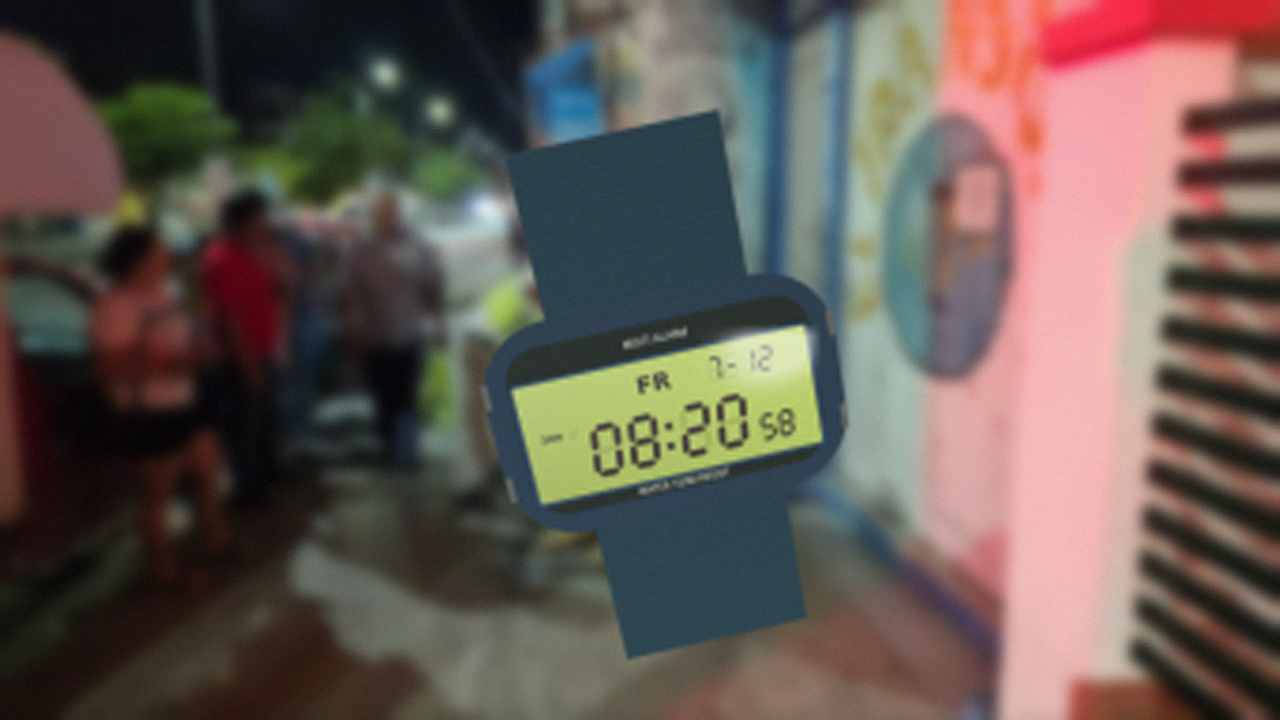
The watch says 8h20m58s
